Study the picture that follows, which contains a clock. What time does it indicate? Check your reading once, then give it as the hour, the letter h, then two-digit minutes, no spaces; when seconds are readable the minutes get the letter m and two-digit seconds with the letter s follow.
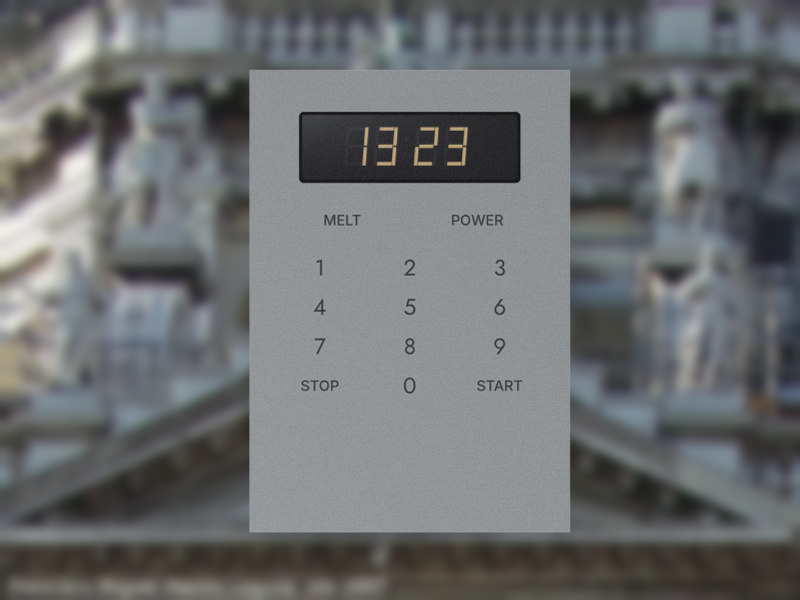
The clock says 13h23
